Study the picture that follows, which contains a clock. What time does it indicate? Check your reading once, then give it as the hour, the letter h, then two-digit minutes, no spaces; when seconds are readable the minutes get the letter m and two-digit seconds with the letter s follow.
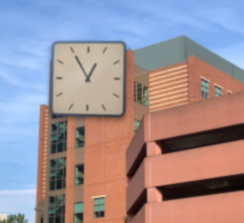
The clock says 12h55
